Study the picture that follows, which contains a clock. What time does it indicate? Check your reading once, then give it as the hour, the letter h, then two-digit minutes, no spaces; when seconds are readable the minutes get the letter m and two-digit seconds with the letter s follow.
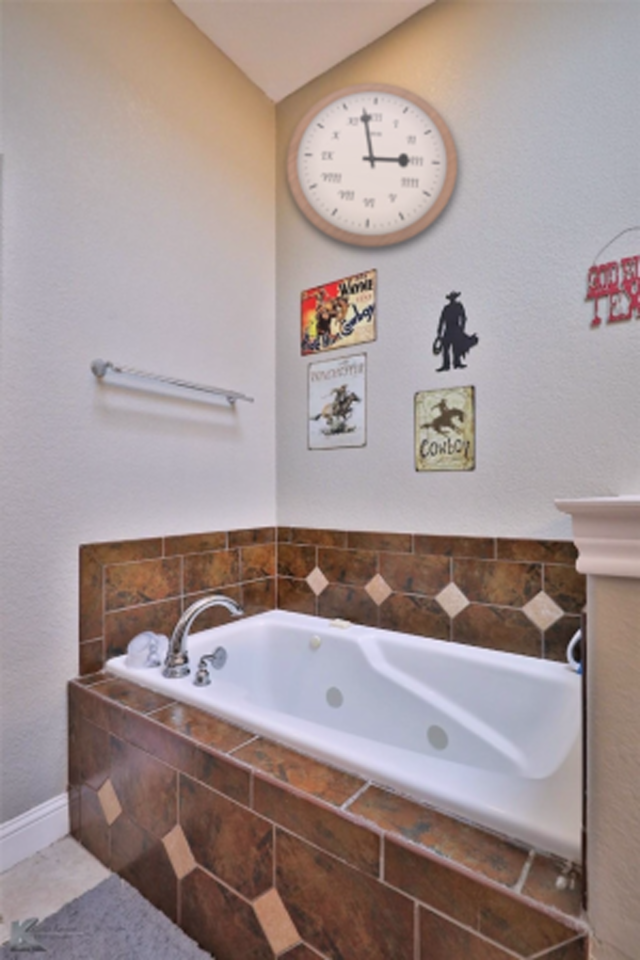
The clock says 2h58
